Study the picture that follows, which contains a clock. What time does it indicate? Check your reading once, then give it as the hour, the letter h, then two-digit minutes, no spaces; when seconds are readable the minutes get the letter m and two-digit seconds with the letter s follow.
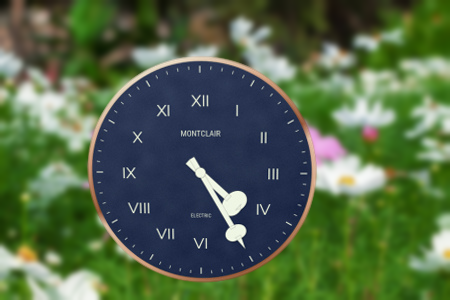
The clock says 4h25
